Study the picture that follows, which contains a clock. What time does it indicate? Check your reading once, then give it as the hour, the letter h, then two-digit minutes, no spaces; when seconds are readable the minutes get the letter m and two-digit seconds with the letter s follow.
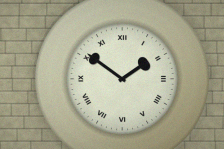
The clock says 1h51
